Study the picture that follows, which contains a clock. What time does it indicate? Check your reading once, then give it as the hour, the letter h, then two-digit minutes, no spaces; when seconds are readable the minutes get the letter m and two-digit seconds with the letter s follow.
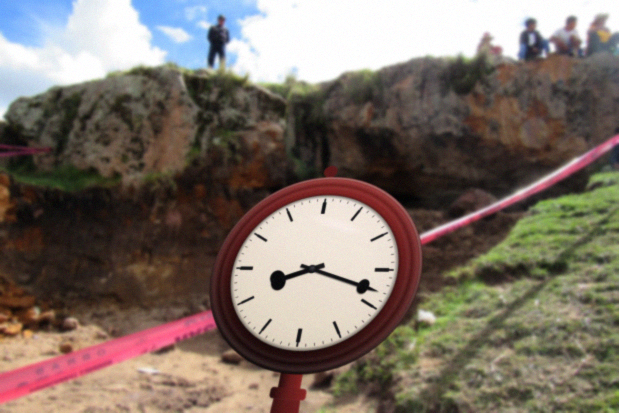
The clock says 8h18
